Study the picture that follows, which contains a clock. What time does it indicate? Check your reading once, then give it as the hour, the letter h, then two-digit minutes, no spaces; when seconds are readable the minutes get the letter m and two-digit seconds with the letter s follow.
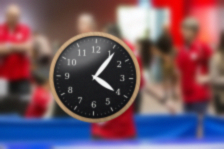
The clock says 4h06
